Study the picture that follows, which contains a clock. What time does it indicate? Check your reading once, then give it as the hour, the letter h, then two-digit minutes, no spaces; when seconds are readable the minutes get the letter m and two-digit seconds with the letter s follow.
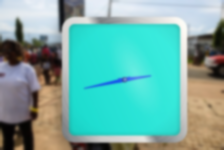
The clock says 2h43
